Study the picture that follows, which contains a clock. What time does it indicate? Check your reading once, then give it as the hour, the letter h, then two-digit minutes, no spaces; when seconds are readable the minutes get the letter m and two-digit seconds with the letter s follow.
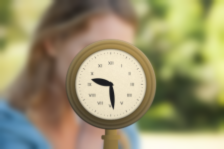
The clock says 9h29
